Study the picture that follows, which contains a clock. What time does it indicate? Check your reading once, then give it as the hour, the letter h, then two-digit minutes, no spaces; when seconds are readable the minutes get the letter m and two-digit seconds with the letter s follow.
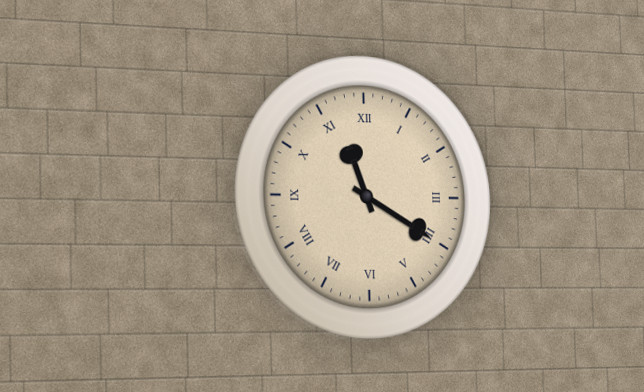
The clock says 11h20
